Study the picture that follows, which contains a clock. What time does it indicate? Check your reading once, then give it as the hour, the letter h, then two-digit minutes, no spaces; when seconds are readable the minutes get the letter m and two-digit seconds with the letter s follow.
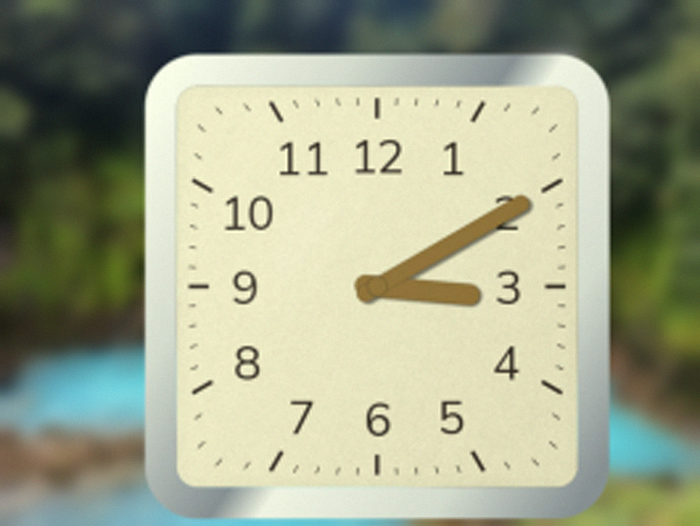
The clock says 3h10
